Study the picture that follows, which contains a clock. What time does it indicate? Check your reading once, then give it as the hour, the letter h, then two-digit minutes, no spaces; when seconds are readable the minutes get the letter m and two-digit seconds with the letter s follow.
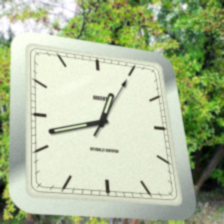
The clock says 12h42m05s
